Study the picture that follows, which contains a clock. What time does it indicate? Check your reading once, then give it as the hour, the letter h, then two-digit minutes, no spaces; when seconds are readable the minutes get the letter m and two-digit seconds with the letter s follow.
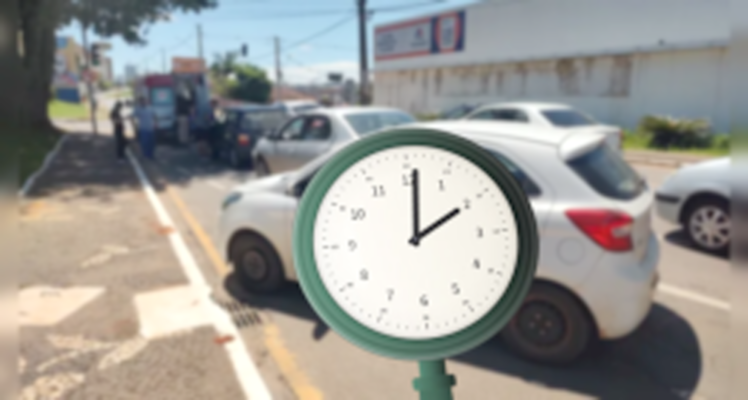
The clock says 2h01
